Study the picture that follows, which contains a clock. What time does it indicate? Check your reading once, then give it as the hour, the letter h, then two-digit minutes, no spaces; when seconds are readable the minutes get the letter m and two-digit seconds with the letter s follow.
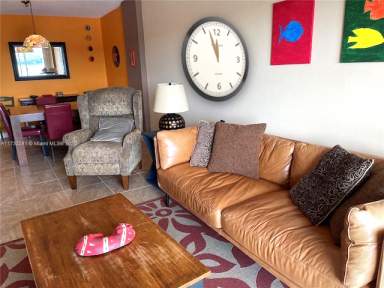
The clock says 11h57
